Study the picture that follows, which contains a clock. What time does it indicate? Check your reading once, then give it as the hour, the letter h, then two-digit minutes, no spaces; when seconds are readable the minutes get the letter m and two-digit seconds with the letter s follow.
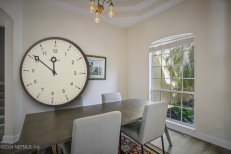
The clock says 11h51
